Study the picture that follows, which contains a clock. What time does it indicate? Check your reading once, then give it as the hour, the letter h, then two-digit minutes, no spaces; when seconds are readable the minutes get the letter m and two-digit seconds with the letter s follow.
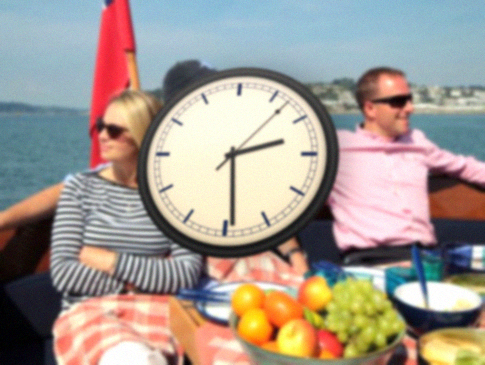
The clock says 2h29m07s
